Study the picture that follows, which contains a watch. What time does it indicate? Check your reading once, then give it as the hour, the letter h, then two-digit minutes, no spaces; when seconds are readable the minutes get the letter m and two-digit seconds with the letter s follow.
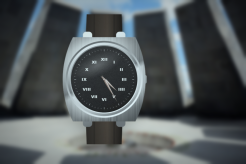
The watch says 4h25
